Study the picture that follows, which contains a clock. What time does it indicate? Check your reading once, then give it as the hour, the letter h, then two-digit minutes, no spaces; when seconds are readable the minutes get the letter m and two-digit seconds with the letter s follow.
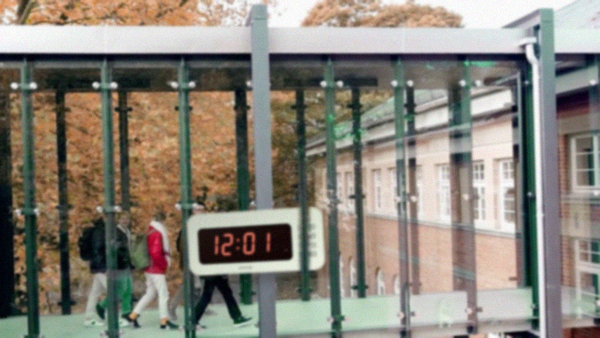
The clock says 12h01
